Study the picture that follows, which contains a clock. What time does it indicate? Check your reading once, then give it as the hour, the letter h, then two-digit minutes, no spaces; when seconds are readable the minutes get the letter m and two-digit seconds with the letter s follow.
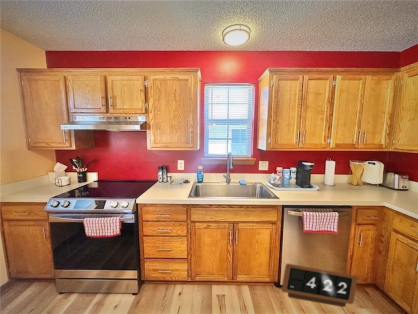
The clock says 4h22
